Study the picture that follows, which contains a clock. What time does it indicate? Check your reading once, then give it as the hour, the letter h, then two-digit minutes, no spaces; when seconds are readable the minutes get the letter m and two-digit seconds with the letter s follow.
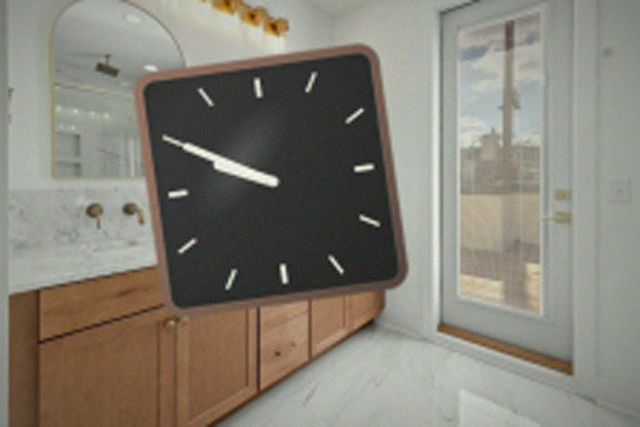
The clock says 9h50
